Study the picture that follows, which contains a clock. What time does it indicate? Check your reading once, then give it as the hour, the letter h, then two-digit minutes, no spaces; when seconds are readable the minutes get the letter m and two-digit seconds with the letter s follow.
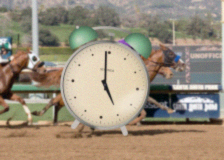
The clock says 4h59
